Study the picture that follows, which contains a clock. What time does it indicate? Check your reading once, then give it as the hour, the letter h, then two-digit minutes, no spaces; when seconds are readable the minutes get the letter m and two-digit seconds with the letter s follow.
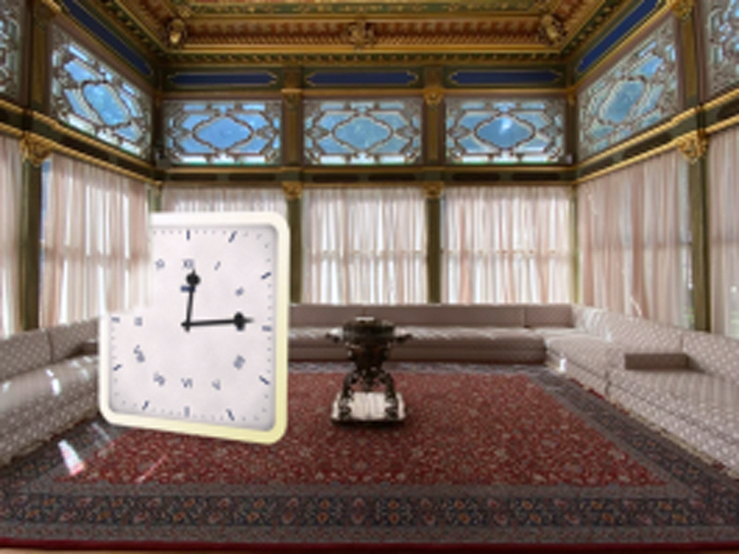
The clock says 12h14
